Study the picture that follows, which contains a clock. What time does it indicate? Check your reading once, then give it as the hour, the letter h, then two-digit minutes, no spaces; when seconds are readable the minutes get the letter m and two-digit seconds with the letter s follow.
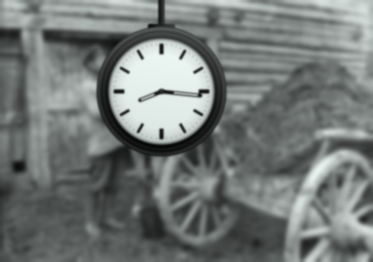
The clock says 8h16
